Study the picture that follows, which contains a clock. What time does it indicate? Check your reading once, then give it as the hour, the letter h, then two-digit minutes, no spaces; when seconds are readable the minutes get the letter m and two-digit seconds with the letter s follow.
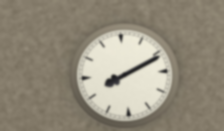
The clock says 8h11
